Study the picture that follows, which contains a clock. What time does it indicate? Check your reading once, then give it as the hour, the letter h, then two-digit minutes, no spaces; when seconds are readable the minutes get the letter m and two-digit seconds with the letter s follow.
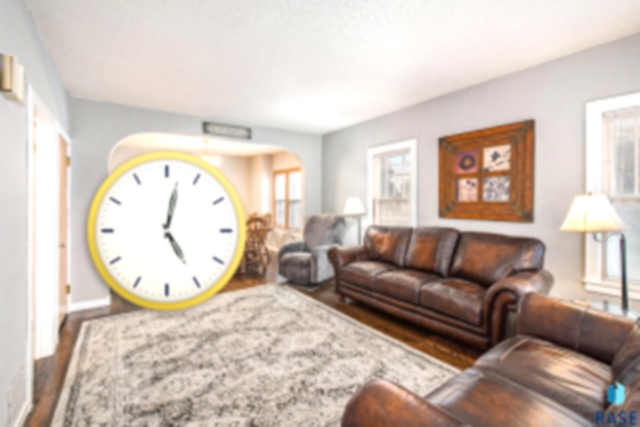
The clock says 5h02
